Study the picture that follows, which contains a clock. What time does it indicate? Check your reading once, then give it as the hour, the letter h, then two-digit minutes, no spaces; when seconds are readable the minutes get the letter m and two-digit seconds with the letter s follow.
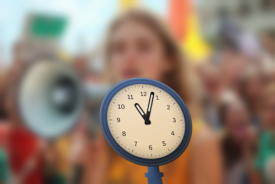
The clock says 11h03
